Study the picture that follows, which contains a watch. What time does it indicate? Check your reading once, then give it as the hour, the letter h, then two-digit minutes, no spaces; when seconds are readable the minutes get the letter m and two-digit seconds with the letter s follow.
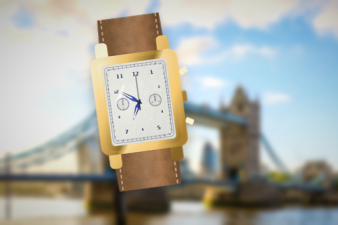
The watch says 6h51
